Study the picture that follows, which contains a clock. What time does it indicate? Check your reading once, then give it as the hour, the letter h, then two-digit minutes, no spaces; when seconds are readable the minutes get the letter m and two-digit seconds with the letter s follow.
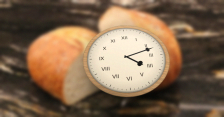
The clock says 4h12
